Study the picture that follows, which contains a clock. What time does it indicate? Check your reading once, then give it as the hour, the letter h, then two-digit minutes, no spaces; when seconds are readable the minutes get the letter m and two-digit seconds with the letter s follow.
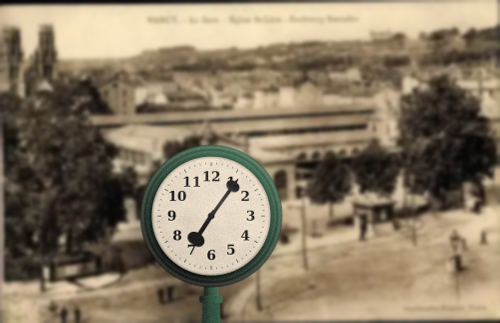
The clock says 7h06
